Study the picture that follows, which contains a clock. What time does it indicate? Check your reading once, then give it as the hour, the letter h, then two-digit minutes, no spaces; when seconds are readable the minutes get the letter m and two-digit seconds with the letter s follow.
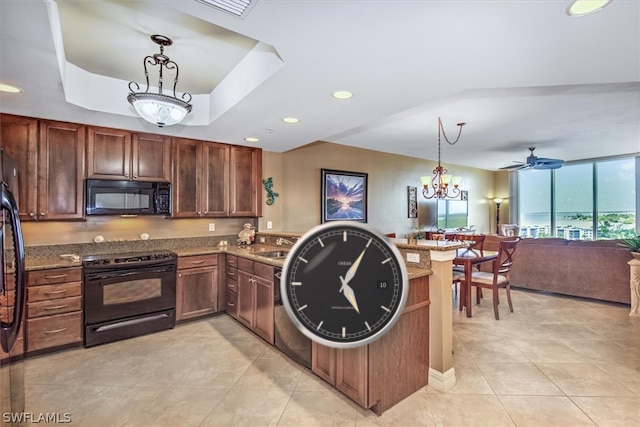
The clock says 5h05
